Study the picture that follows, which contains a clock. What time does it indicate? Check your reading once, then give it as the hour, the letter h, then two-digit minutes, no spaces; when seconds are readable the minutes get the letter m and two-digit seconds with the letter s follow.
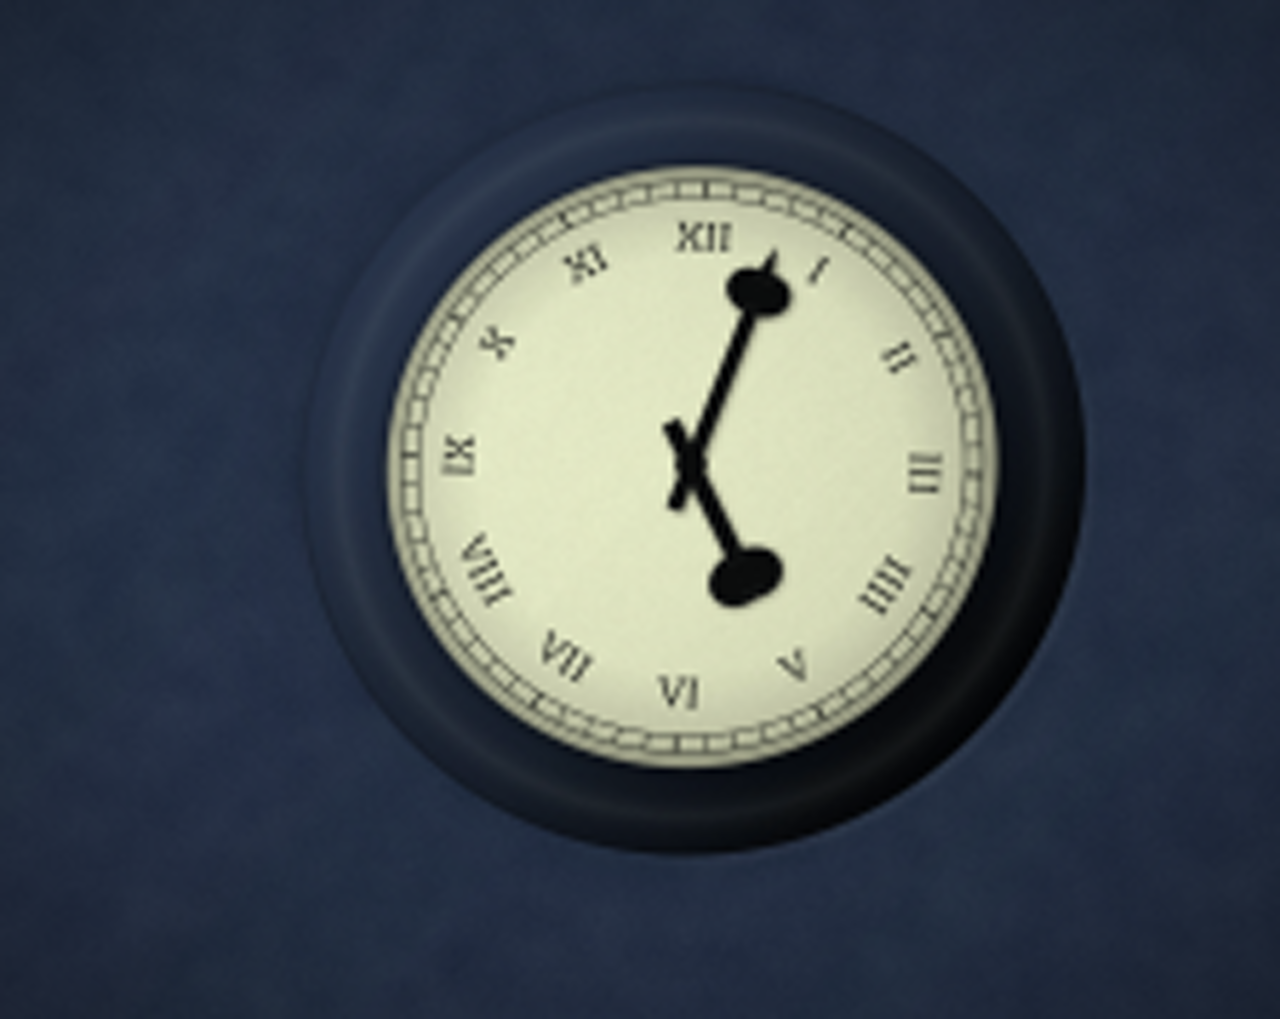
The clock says 5h03
